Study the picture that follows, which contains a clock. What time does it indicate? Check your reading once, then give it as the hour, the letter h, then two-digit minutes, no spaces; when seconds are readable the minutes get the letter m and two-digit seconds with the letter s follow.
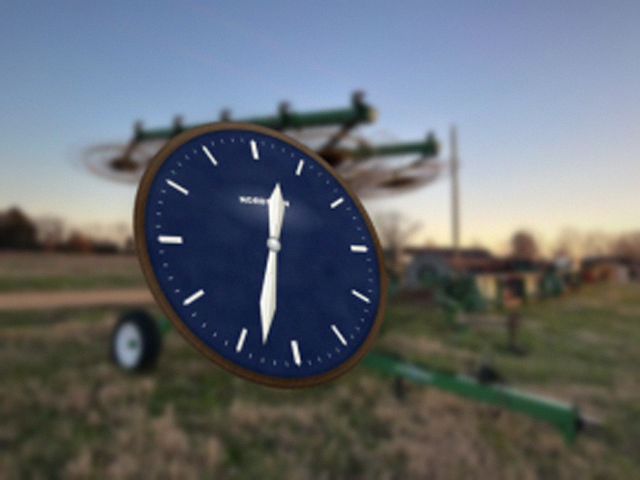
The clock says 12h33
